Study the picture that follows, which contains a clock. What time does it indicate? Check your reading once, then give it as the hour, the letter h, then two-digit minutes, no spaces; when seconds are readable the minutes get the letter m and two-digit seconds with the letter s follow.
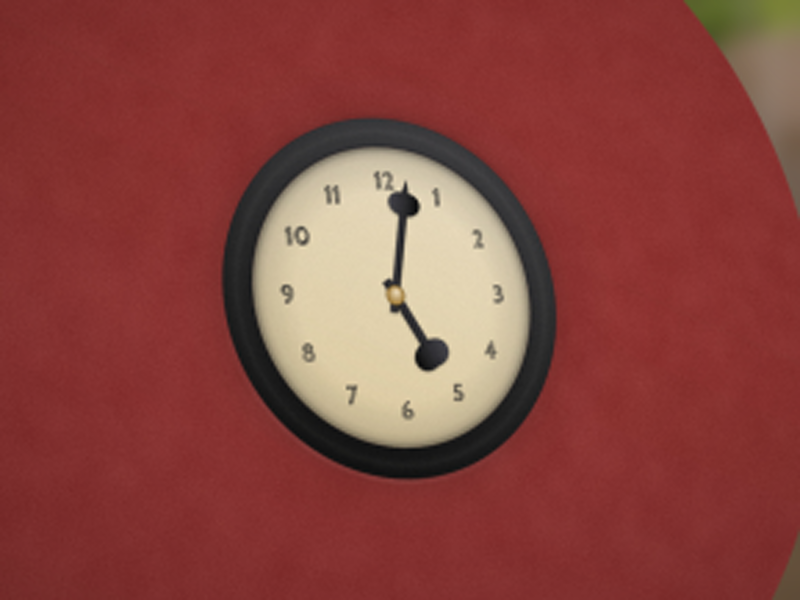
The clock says 5h02
